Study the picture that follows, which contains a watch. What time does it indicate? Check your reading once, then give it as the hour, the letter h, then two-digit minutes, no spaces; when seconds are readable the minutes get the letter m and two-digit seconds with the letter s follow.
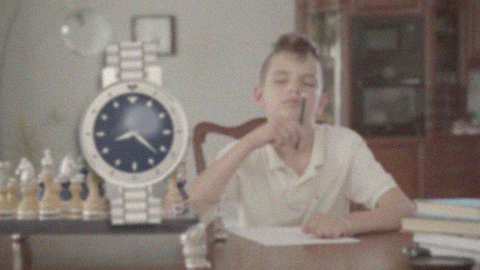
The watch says 8h22
